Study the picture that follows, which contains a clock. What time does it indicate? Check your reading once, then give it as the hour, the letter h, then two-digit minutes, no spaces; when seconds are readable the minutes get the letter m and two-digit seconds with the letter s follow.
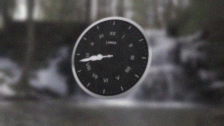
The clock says 8h43
